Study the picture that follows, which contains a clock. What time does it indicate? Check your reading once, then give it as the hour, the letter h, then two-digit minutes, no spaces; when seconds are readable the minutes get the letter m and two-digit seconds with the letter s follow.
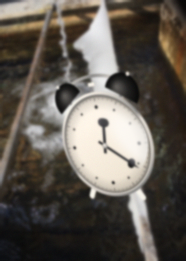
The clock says 12h21
